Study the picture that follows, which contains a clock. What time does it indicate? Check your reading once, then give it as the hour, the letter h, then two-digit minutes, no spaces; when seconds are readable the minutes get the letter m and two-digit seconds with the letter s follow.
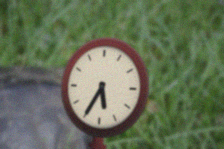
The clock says 5h35
